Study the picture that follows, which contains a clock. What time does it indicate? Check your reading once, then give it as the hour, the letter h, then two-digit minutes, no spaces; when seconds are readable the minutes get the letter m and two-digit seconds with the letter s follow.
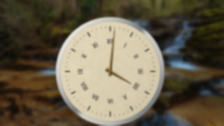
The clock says 4h01
